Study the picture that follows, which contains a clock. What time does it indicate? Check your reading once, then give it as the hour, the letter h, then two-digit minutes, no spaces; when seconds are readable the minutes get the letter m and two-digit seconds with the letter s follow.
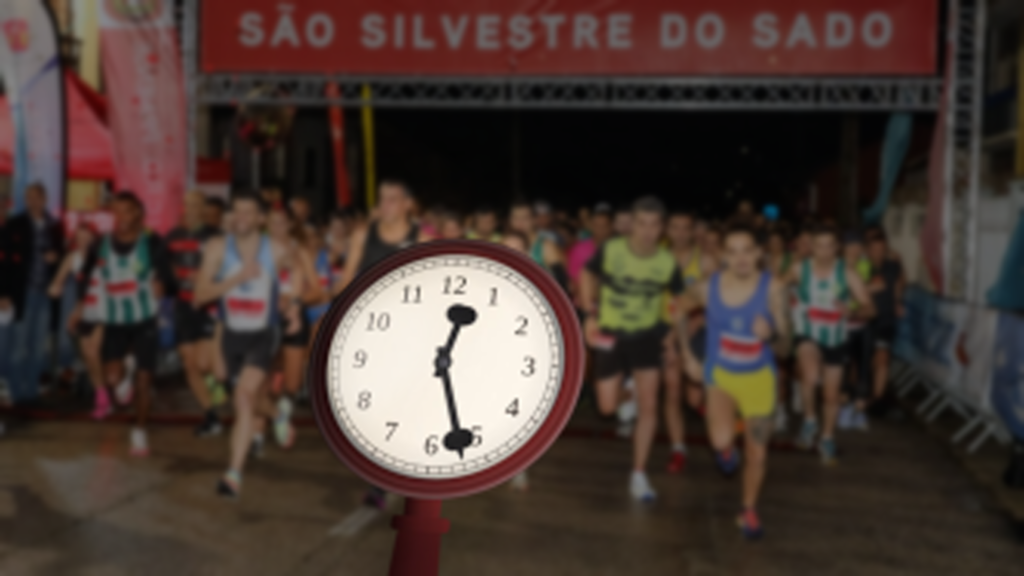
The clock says 12h27
